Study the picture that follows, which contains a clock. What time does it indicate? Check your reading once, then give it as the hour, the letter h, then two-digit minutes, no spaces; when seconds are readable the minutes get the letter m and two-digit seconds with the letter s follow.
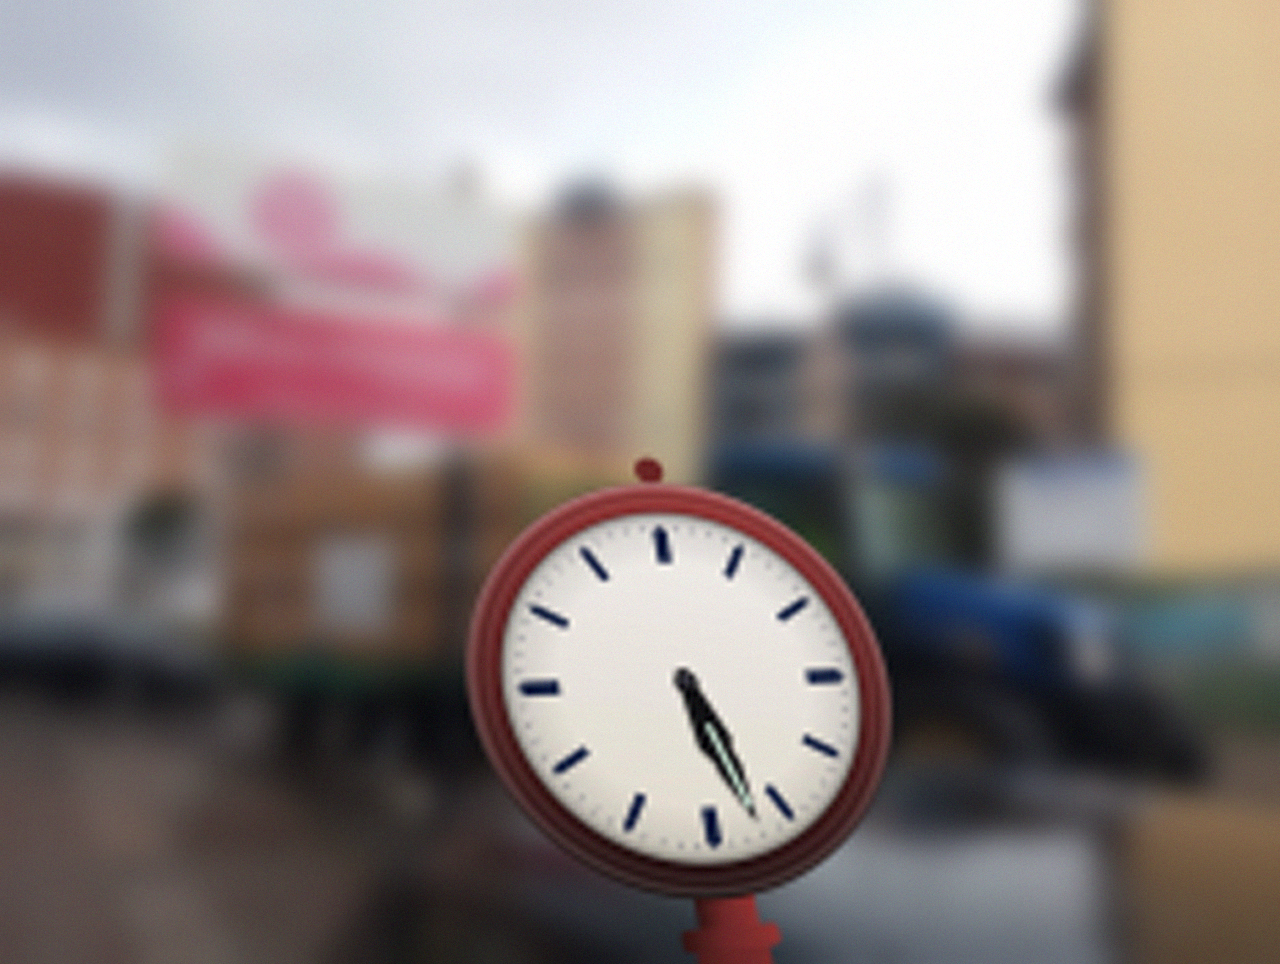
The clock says 5h27
